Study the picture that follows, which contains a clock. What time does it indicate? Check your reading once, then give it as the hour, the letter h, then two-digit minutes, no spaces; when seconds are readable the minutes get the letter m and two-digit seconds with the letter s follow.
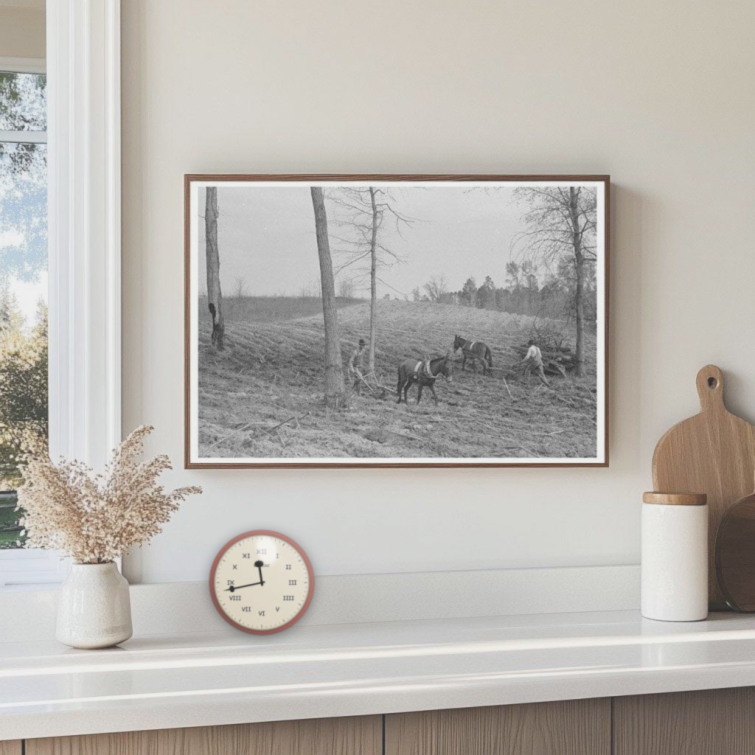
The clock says 11h43
